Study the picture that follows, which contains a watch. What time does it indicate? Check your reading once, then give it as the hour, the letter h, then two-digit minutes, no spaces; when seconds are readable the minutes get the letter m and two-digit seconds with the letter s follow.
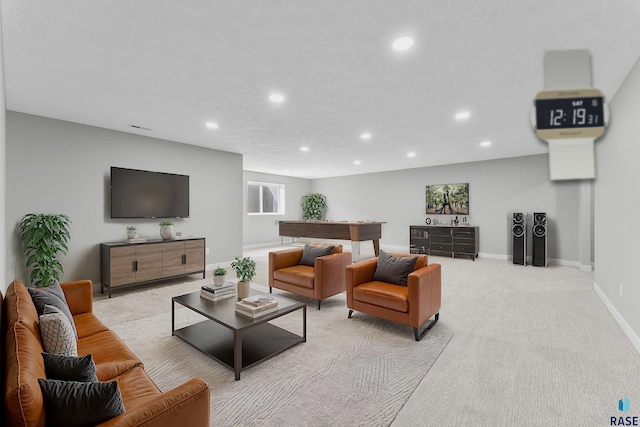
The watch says 12h19
